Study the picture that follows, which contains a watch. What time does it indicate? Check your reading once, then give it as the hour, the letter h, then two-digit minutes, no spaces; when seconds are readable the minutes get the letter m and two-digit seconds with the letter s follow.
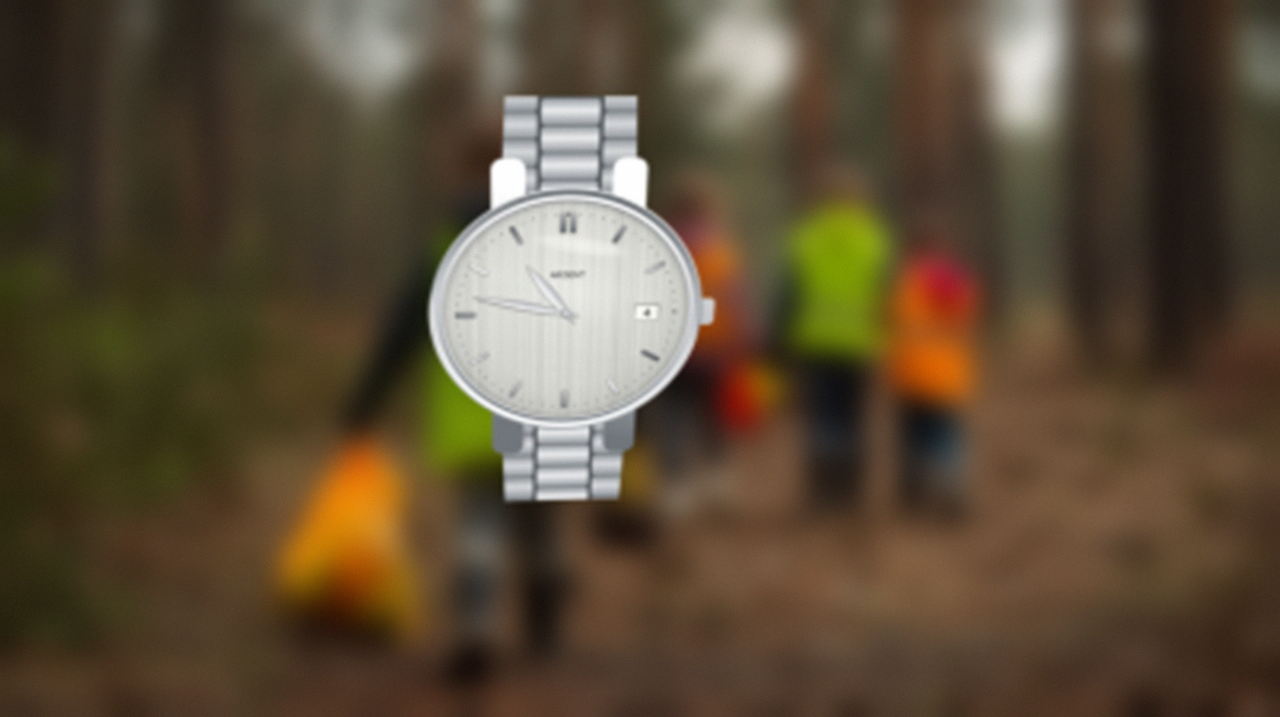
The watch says 10h47
